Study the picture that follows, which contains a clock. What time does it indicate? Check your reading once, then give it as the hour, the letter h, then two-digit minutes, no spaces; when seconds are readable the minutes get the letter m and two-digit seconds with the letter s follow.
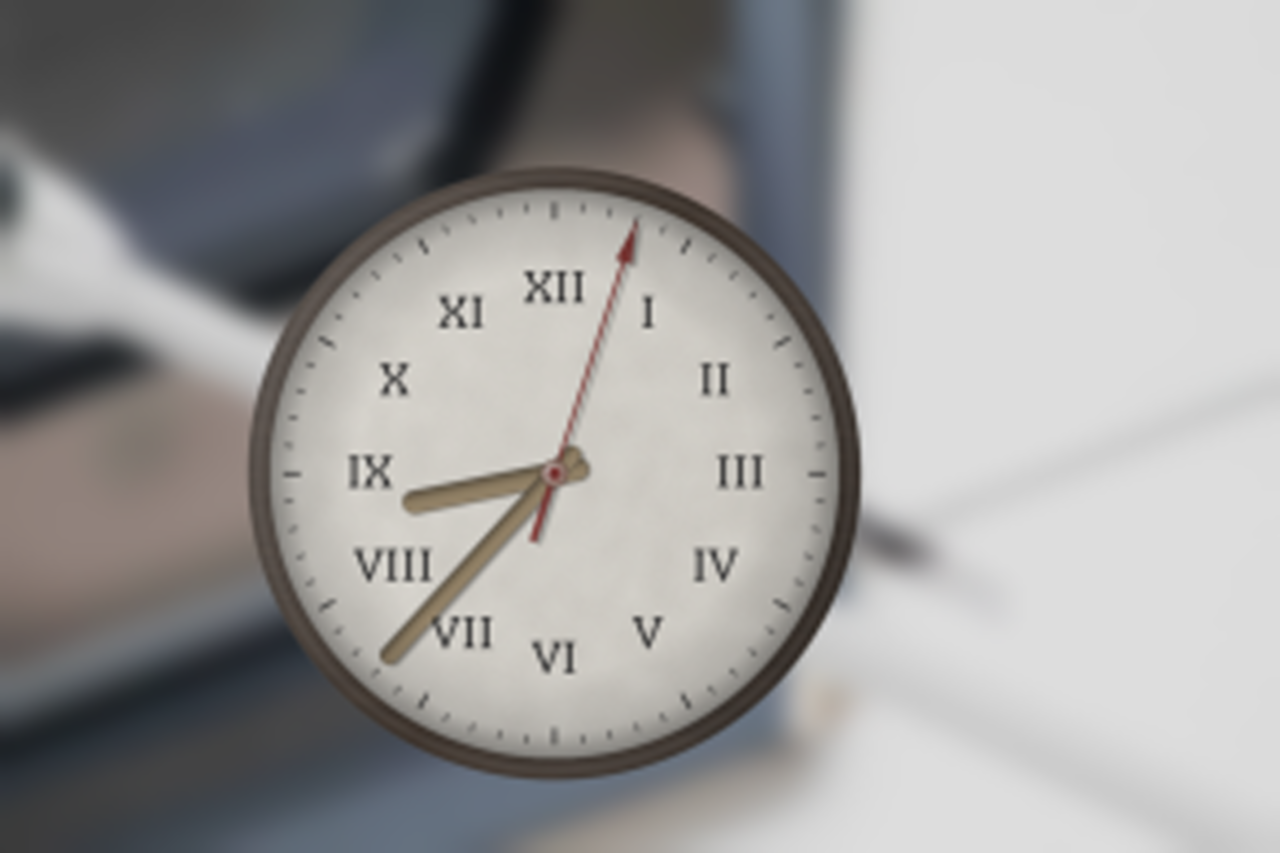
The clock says 8h37m03s
